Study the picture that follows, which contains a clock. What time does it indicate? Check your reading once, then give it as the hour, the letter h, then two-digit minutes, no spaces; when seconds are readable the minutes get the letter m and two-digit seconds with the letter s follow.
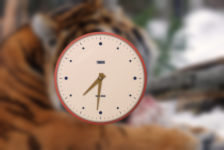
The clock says 7h31
